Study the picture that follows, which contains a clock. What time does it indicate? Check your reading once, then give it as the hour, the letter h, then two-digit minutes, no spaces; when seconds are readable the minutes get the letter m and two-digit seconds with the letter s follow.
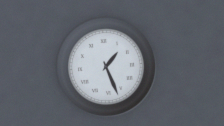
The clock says 1h27
